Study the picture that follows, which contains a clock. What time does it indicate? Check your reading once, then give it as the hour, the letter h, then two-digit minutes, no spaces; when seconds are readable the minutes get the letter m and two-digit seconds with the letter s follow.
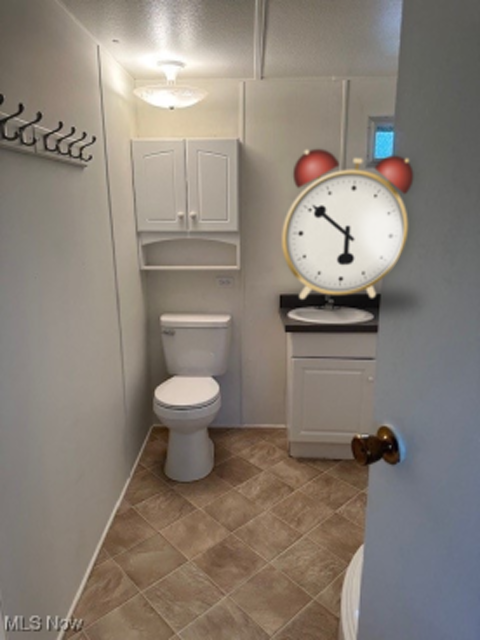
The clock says 5h51
